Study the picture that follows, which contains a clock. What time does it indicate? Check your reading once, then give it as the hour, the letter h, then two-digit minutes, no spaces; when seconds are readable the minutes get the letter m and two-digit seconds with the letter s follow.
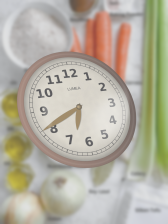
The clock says 6h41
